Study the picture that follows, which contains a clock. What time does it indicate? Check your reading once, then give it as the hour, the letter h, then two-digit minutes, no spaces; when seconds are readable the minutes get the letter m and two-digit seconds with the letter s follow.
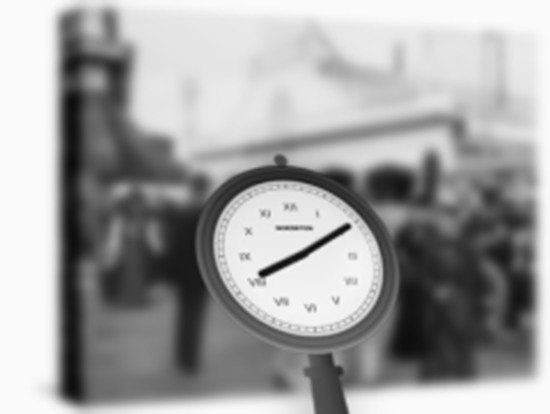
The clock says 8h10
